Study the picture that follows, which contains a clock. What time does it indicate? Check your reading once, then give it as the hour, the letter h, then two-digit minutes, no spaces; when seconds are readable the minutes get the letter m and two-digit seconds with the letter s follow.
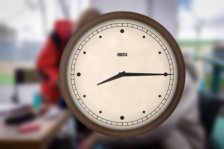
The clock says 8h15
